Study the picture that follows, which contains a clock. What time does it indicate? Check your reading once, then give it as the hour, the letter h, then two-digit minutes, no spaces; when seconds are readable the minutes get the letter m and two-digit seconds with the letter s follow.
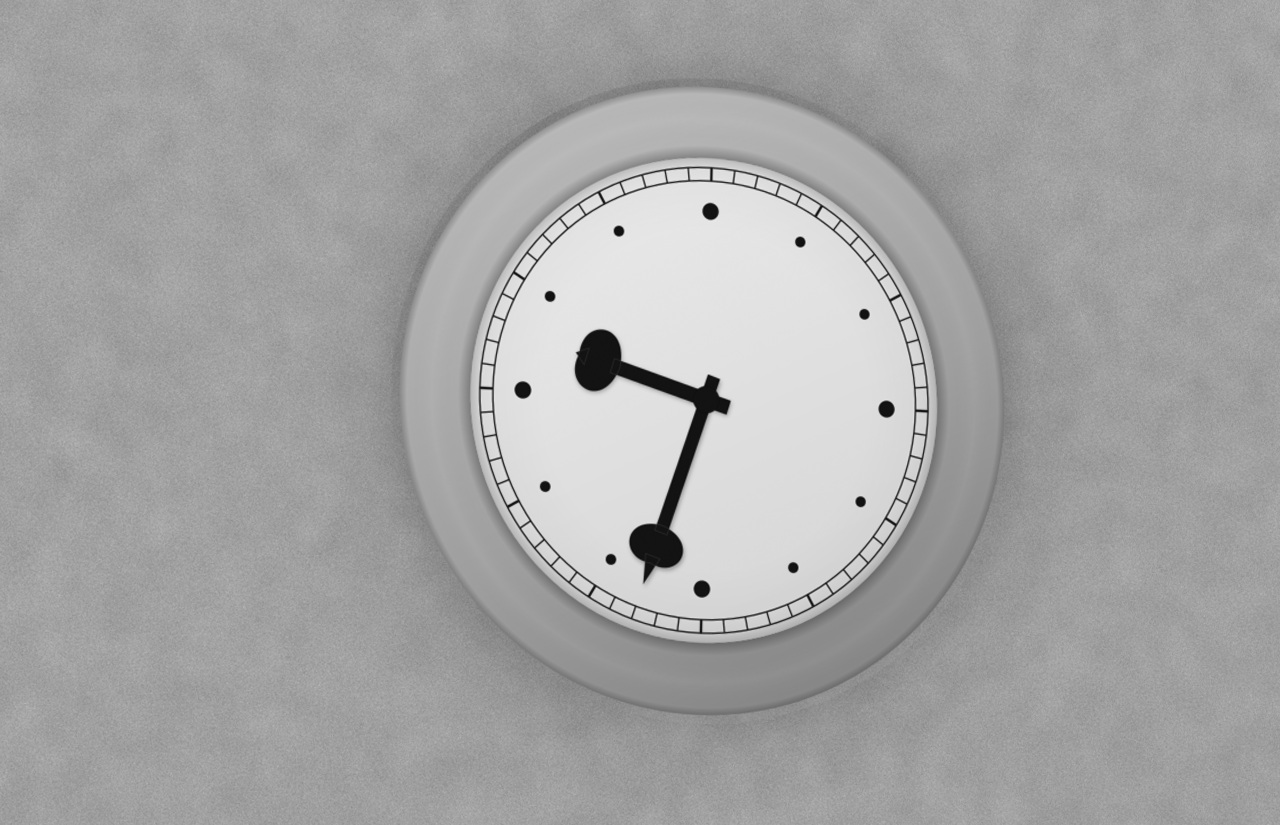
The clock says 9h33
